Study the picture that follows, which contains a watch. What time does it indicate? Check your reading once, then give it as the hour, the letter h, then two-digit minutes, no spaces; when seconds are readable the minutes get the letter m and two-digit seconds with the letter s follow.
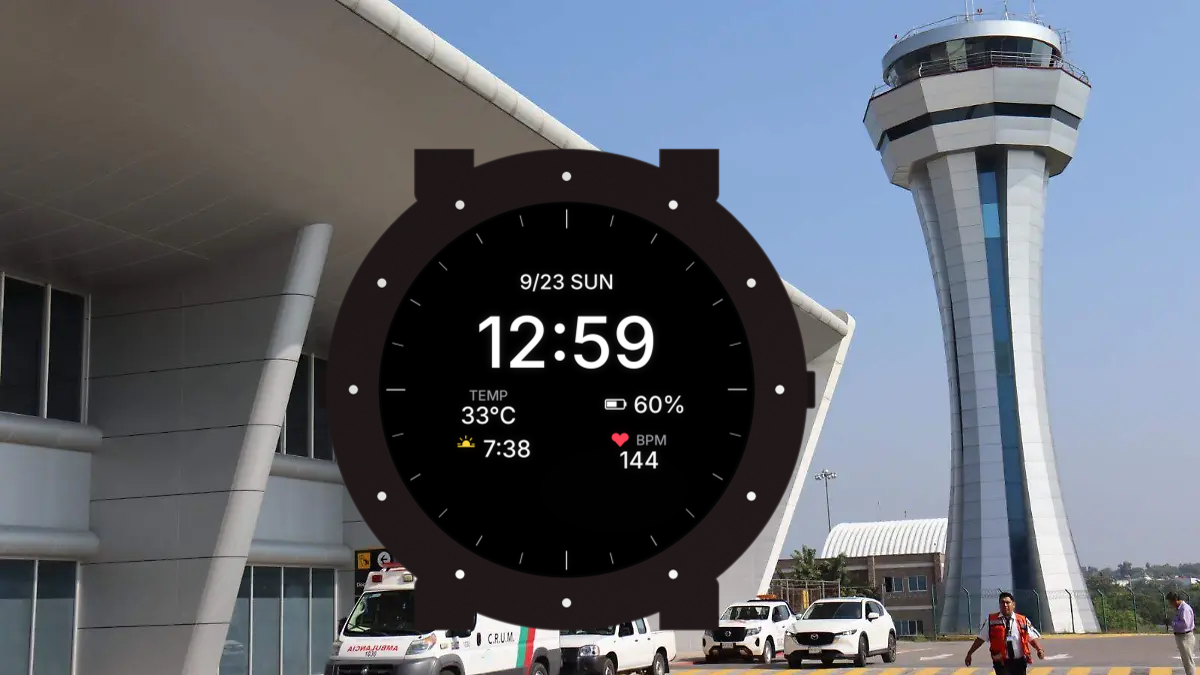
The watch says 12h59
